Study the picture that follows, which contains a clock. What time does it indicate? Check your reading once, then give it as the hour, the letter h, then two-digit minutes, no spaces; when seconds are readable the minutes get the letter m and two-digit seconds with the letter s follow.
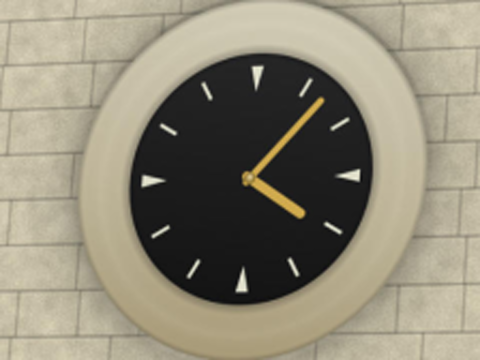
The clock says 4h07
